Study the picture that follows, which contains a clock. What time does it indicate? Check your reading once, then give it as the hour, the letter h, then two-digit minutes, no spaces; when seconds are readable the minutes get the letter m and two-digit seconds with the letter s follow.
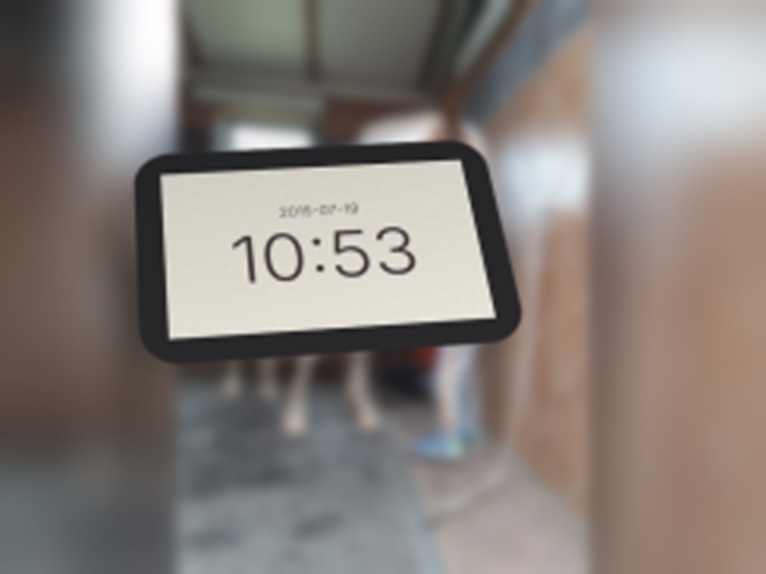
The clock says 10h53
